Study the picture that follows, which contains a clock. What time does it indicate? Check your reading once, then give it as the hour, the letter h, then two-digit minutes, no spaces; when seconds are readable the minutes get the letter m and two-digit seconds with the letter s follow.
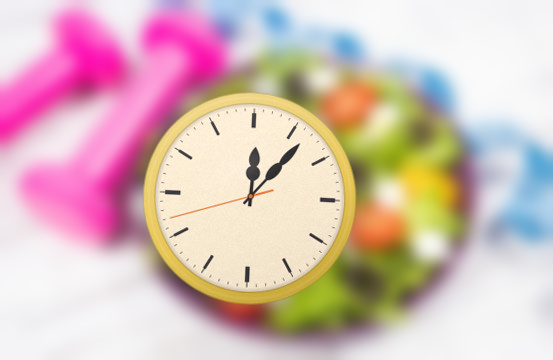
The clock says 12h06m42s
